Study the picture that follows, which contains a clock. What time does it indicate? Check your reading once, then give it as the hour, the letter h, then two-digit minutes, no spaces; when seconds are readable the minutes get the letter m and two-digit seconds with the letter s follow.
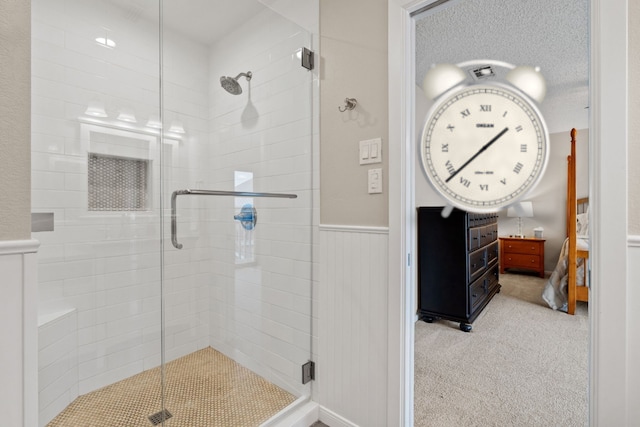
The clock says 1h38
